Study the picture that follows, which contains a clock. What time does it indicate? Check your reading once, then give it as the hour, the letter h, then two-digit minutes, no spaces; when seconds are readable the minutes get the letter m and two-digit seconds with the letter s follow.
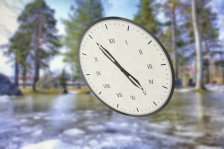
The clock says 4h55
